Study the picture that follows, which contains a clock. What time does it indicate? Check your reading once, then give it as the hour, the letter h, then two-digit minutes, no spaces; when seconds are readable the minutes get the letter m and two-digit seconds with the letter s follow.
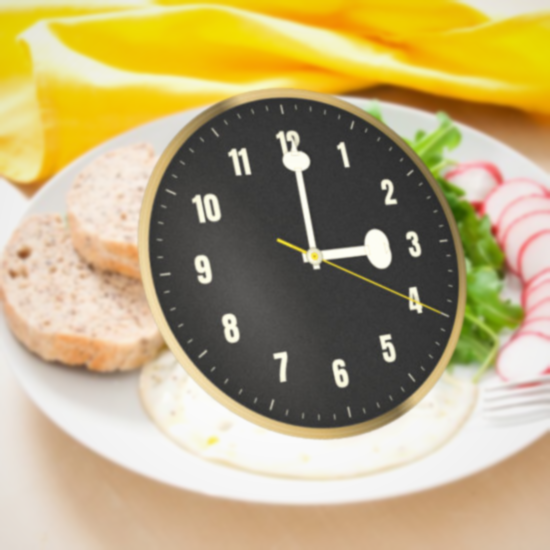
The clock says 3h00m20s
